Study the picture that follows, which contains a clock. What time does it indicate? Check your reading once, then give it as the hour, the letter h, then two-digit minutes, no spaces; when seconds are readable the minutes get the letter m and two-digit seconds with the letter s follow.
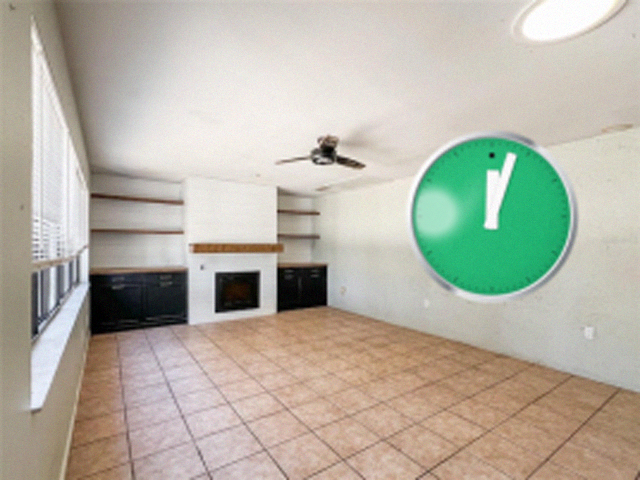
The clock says 12h03
